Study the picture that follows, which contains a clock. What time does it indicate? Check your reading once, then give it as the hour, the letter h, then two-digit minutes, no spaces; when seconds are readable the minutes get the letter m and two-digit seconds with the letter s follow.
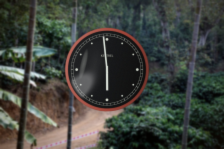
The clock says 5h59
